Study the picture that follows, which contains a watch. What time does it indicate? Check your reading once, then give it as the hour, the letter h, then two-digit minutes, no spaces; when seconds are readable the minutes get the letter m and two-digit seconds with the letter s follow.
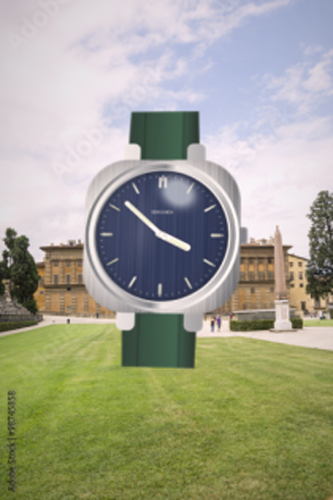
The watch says 3h52
